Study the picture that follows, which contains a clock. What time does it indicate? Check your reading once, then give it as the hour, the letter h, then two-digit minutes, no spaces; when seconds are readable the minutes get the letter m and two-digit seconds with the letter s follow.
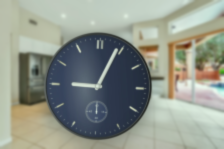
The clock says 9h04
